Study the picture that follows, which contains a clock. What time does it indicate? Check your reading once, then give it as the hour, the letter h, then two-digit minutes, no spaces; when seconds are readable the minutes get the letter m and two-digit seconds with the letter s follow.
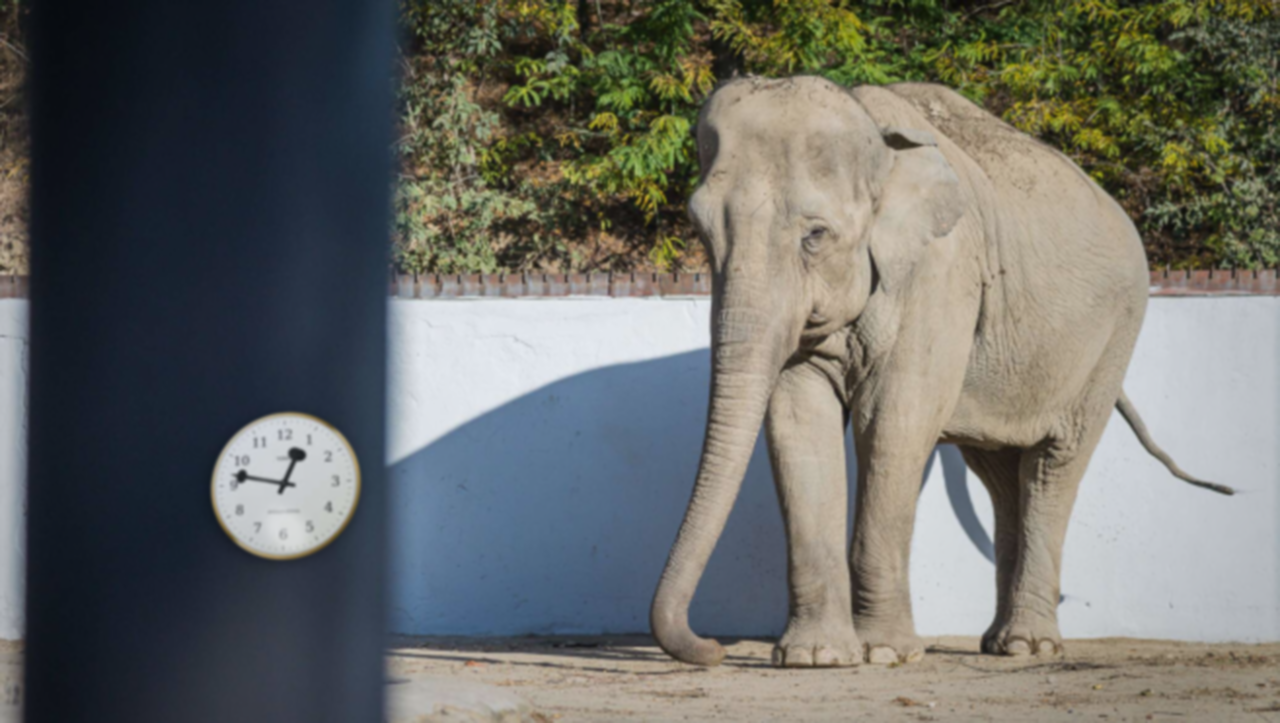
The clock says 12h47
